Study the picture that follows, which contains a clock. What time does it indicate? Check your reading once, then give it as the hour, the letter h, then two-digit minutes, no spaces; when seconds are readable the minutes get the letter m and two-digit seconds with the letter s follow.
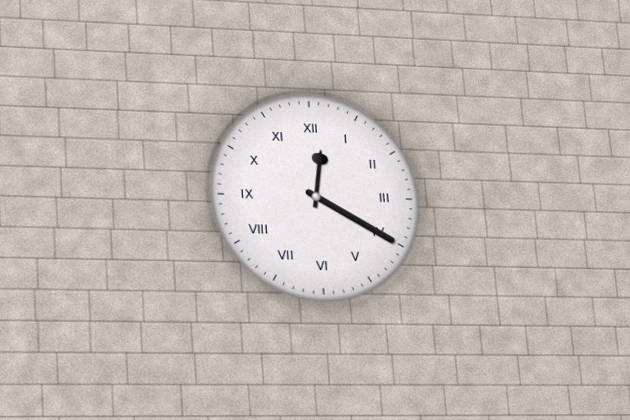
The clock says 12h20
